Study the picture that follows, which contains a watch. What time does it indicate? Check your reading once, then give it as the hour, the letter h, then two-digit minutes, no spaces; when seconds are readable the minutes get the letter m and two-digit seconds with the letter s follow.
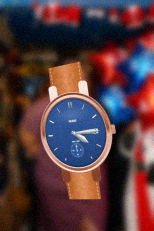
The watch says 4h15
